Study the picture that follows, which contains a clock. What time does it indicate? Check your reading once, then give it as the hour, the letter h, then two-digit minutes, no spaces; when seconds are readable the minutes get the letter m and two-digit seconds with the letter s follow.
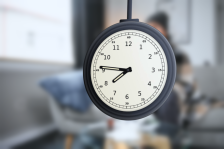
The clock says 7h46
